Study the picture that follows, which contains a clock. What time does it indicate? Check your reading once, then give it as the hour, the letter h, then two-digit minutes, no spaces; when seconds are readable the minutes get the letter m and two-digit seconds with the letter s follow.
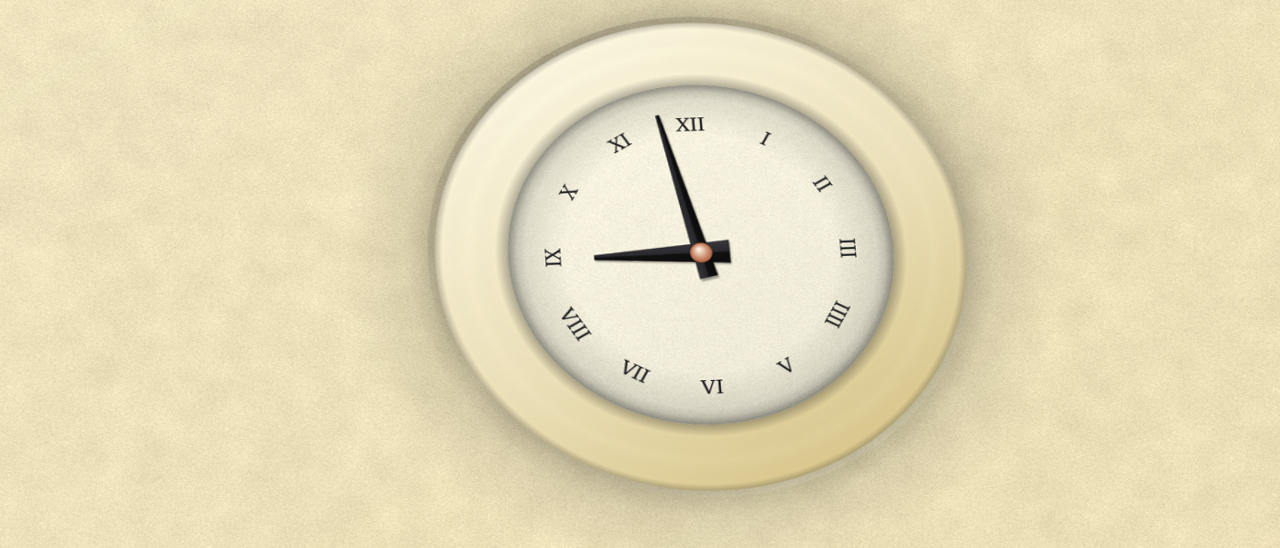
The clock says 8h58
